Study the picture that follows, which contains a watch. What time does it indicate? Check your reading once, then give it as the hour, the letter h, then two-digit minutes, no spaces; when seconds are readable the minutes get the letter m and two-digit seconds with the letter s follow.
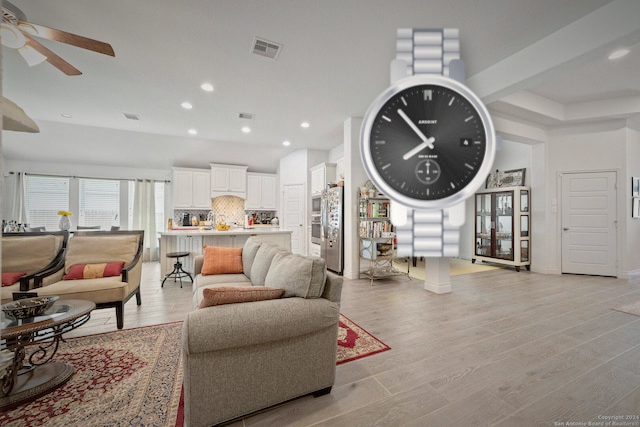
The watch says 7h53
